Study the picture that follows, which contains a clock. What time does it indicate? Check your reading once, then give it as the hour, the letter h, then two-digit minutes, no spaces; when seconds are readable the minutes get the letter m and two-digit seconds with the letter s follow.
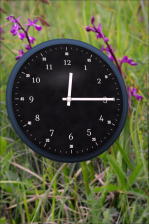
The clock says 12h15
